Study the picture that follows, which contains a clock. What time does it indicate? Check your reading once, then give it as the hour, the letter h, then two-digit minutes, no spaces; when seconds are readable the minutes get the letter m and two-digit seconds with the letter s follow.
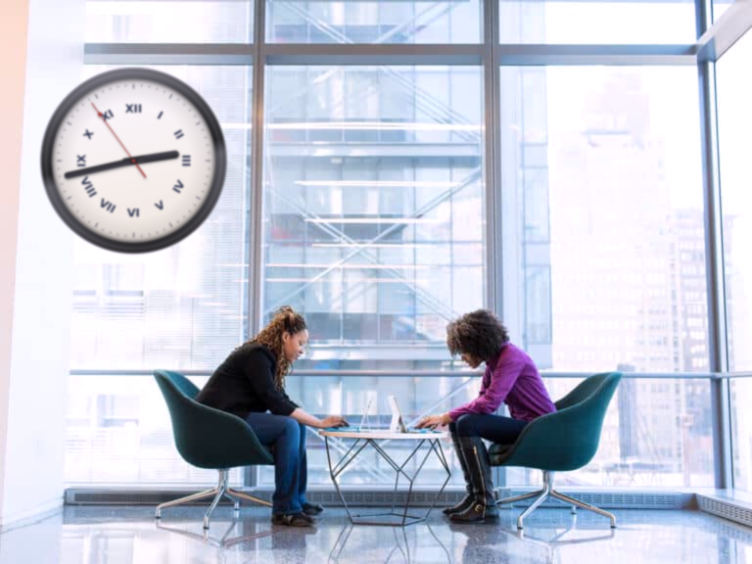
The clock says 2h42m54s
